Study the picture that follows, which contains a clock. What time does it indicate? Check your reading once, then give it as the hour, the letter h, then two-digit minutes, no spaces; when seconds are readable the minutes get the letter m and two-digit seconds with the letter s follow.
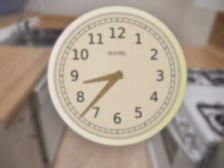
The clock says 8h37
